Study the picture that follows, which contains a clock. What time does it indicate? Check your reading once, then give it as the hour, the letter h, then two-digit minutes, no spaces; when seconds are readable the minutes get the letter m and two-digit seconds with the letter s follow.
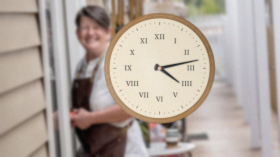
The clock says 4h13
